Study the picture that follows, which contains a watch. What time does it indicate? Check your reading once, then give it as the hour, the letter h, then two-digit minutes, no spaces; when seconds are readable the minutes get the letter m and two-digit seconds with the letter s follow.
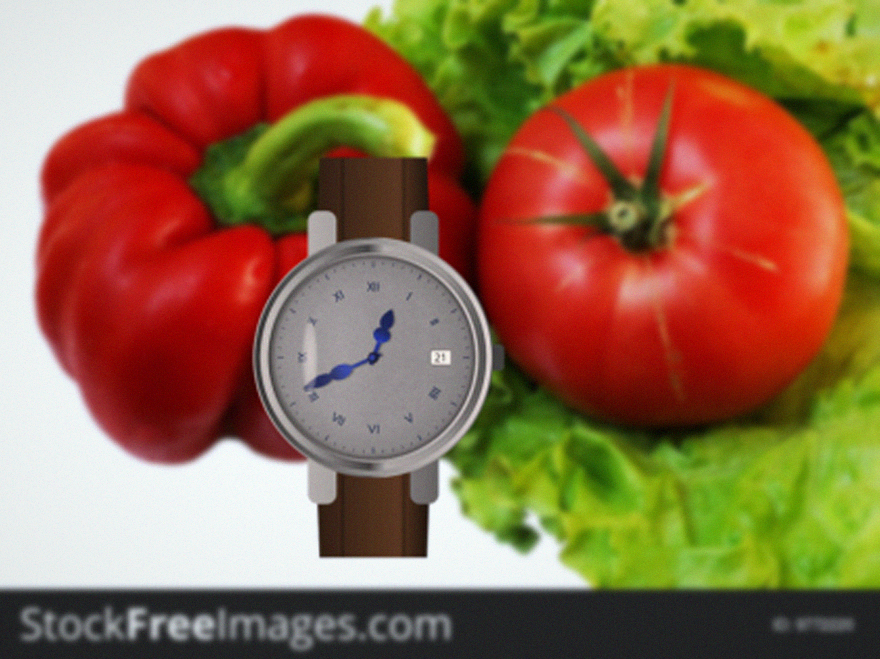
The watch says 12h41
